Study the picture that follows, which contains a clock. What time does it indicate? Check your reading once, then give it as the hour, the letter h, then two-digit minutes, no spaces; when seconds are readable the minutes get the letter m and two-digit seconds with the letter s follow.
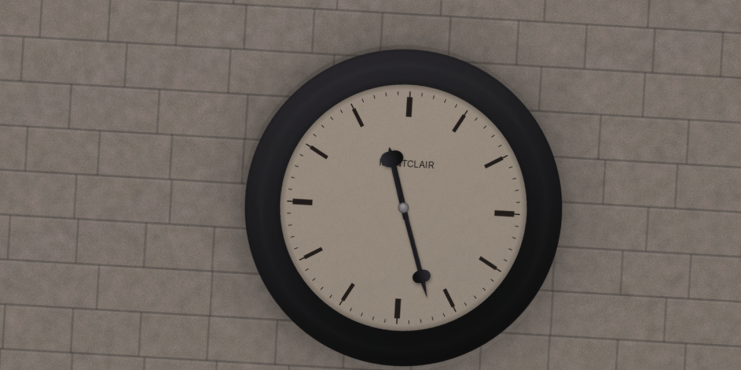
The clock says 11h27
